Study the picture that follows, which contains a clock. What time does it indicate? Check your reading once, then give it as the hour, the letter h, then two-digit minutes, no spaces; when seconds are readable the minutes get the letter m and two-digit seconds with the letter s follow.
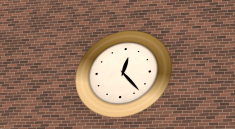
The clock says 12h23
